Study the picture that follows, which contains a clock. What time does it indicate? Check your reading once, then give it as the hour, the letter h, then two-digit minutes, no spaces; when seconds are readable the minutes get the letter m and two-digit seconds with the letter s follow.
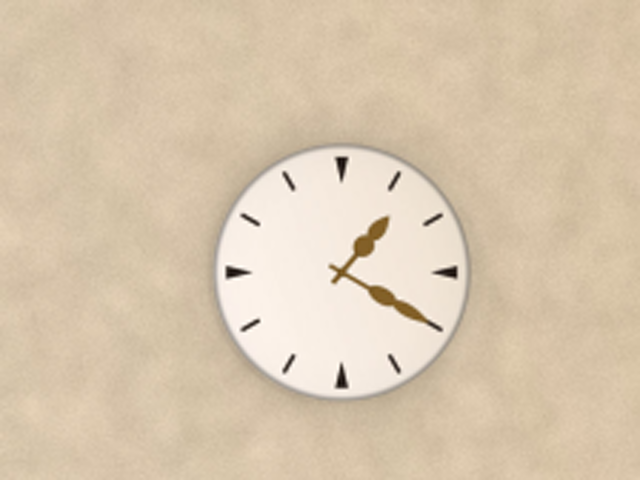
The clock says 1h20
